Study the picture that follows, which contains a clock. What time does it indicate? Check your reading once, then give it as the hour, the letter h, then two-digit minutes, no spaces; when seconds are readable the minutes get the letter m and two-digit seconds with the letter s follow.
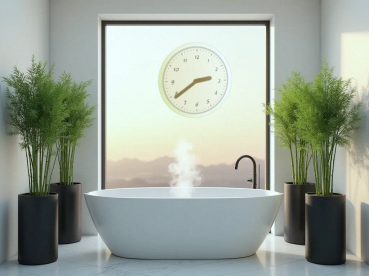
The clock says 2h39
